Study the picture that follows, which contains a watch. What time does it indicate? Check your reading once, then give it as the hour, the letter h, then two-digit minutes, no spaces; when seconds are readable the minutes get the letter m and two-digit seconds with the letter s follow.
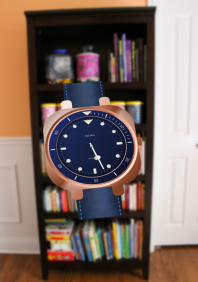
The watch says 5h27
